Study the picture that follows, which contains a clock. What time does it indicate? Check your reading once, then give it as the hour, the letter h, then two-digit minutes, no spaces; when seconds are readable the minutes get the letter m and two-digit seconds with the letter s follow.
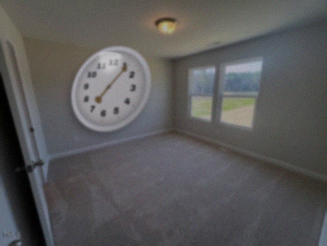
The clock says 7h06
